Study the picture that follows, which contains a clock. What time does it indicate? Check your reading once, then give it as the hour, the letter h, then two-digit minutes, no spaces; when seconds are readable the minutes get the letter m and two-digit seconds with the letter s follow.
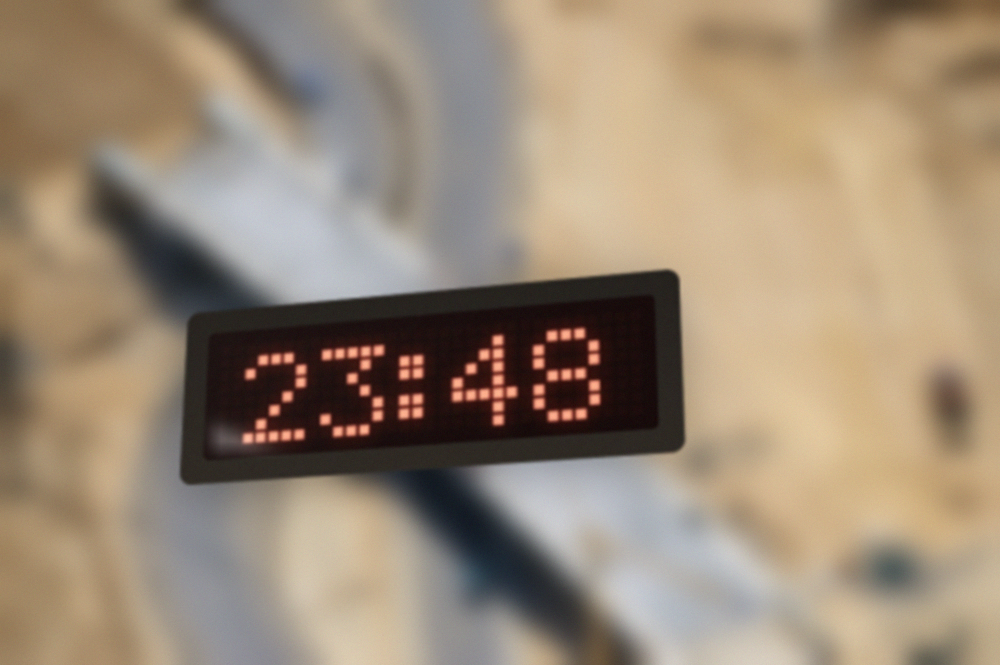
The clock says 23h48
